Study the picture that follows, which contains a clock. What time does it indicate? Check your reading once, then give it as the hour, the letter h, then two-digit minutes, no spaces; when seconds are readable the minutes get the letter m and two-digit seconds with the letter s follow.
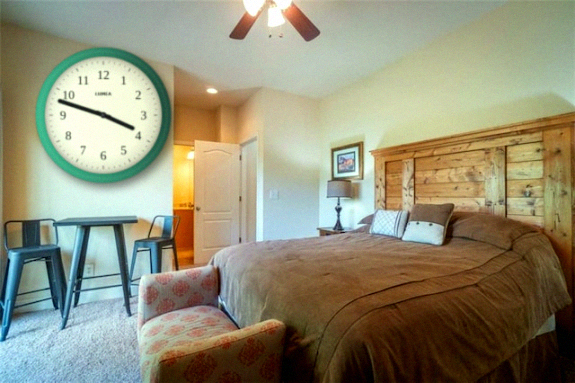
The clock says 3h48
